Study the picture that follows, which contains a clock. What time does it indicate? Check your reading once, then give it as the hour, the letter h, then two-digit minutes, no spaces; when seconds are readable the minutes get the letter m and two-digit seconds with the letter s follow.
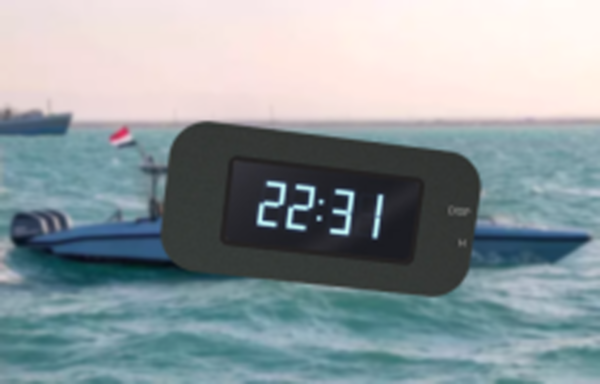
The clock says 22h31
